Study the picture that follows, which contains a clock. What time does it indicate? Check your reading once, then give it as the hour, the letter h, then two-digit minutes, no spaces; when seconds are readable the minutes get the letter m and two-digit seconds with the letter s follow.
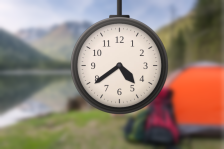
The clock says 4h39
